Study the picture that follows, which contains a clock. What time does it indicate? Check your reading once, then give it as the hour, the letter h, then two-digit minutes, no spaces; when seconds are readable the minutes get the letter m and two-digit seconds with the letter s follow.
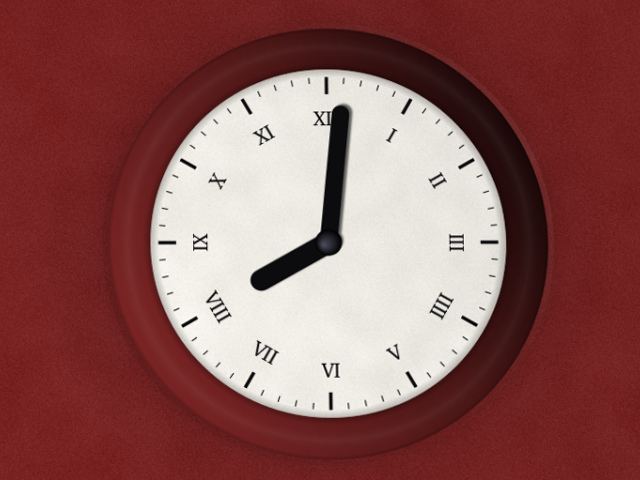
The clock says 8h01
